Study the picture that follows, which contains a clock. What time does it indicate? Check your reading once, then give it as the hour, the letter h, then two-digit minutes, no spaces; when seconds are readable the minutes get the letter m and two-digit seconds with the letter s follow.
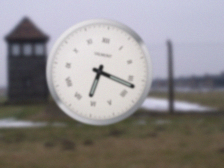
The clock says 6h17
